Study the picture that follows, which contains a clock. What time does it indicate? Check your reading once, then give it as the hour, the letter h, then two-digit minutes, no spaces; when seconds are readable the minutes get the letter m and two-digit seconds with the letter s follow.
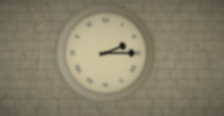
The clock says 2h15
